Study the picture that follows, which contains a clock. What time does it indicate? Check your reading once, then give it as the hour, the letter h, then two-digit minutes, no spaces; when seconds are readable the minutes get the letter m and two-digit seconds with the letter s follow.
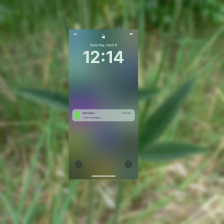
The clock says 12h14
